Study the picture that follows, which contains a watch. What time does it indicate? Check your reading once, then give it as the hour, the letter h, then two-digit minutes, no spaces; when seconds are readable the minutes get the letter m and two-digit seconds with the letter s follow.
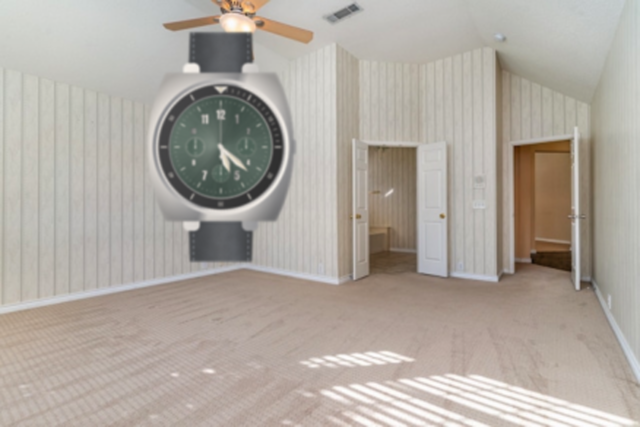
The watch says 5h22
